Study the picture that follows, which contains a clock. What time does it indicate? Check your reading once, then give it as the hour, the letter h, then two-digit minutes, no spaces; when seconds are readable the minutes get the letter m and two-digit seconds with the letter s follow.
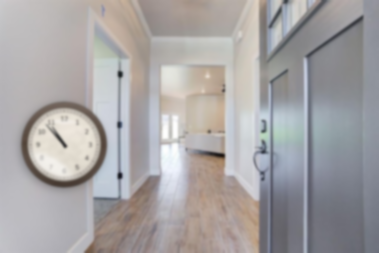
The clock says 10h53
